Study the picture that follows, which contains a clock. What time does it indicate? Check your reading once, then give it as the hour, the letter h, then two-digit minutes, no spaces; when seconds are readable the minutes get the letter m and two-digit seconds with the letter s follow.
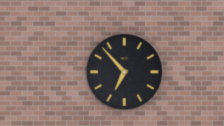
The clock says 6h53
